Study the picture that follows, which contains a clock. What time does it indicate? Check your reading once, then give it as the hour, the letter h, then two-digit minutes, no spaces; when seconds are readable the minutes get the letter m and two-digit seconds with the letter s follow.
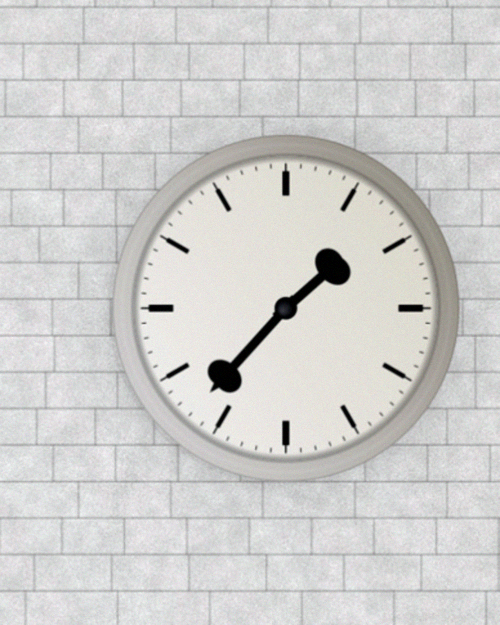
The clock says 1h37
